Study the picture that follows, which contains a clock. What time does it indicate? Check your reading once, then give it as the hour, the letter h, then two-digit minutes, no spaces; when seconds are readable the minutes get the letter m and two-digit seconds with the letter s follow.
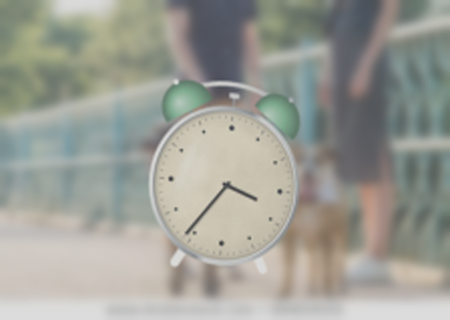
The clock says 3h36
